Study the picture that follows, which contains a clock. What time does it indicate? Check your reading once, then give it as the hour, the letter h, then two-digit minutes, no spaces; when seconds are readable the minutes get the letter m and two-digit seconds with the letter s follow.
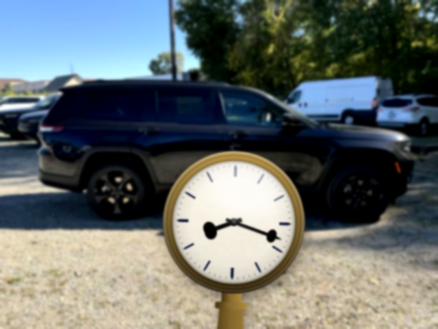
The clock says 8h18
